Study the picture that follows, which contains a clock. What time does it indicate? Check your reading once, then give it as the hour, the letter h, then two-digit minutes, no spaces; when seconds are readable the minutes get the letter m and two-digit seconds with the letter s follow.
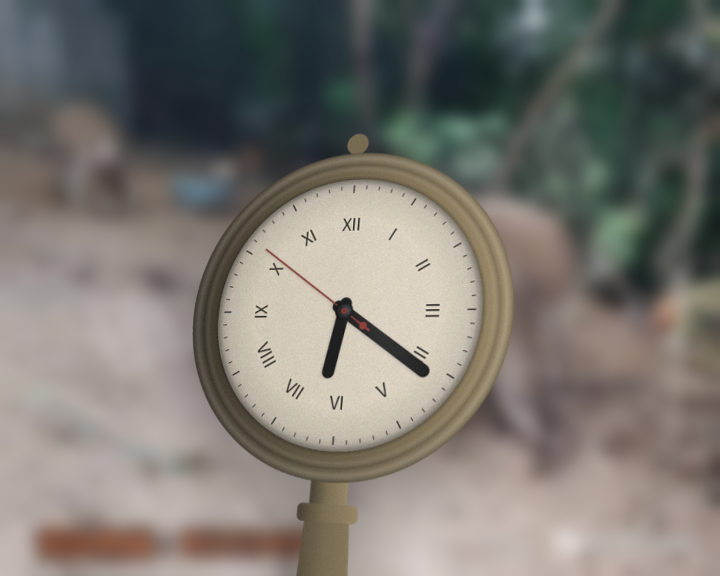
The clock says 6h20m51s
